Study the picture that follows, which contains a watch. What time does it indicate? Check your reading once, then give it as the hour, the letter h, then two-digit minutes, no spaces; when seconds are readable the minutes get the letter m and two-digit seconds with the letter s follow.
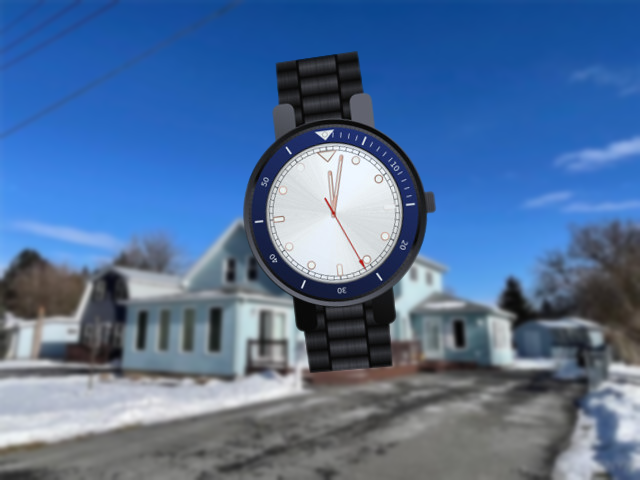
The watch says 12h02m26s
